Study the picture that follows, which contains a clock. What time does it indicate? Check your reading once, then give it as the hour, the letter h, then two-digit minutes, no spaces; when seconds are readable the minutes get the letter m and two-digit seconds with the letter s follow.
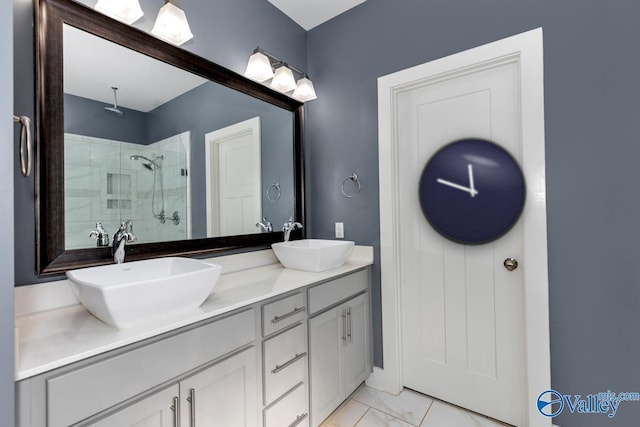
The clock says 11h48
